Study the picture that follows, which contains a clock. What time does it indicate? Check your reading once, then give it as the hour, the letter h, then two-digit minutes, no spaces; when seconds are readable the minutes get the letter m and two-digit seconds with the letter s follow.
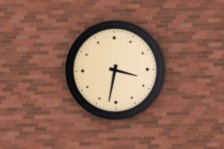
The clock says 3h32
